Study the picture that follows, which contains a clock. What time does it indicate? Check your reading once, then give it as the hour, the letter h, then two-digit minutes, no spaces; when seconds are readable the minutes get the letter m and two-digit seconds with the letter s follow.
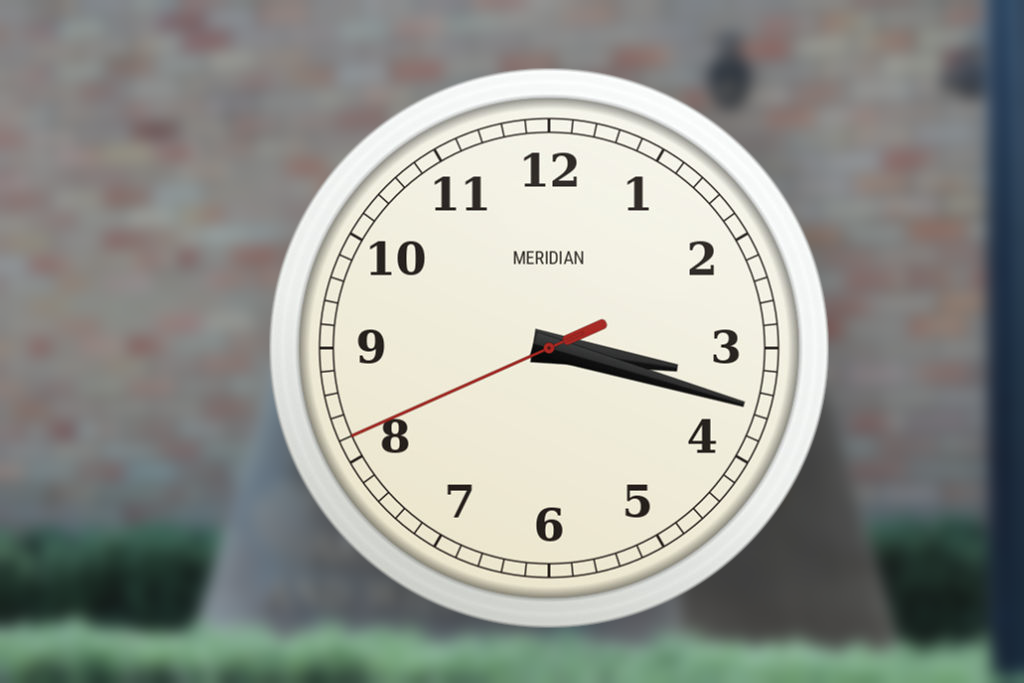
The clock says 3h17m41s
